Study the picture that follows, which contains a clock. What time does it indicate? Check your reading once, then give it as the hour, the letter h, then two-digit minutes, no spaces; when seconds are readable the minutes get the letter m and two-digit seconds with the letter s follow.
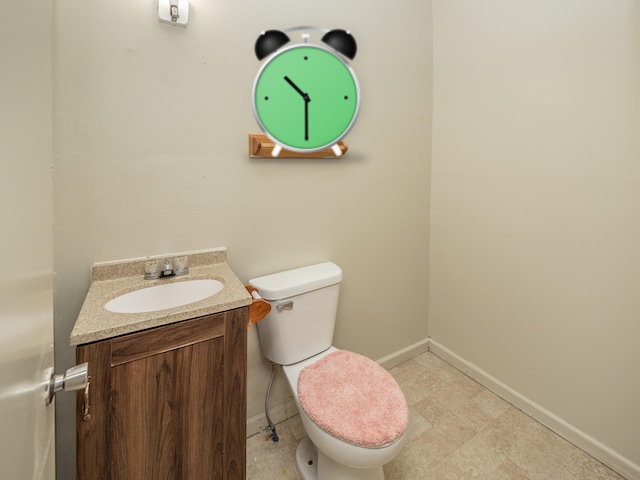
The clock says 10h30
